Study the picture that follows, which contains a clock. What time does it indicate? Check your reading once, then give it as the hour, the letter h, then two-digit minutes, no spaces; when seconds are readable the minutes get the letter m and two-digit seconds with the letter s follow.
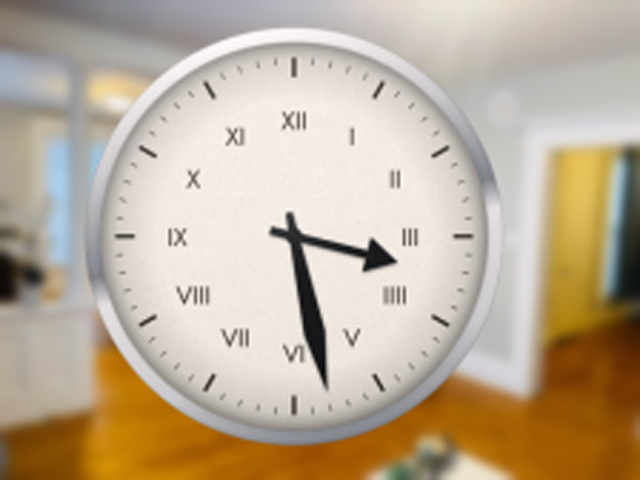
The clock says 3h28
